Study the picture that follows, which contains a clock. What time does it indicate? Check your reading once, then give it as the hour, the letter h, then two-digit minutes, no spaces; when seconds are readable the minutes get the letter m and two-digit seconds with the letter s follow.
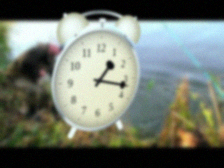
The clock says 1h17
